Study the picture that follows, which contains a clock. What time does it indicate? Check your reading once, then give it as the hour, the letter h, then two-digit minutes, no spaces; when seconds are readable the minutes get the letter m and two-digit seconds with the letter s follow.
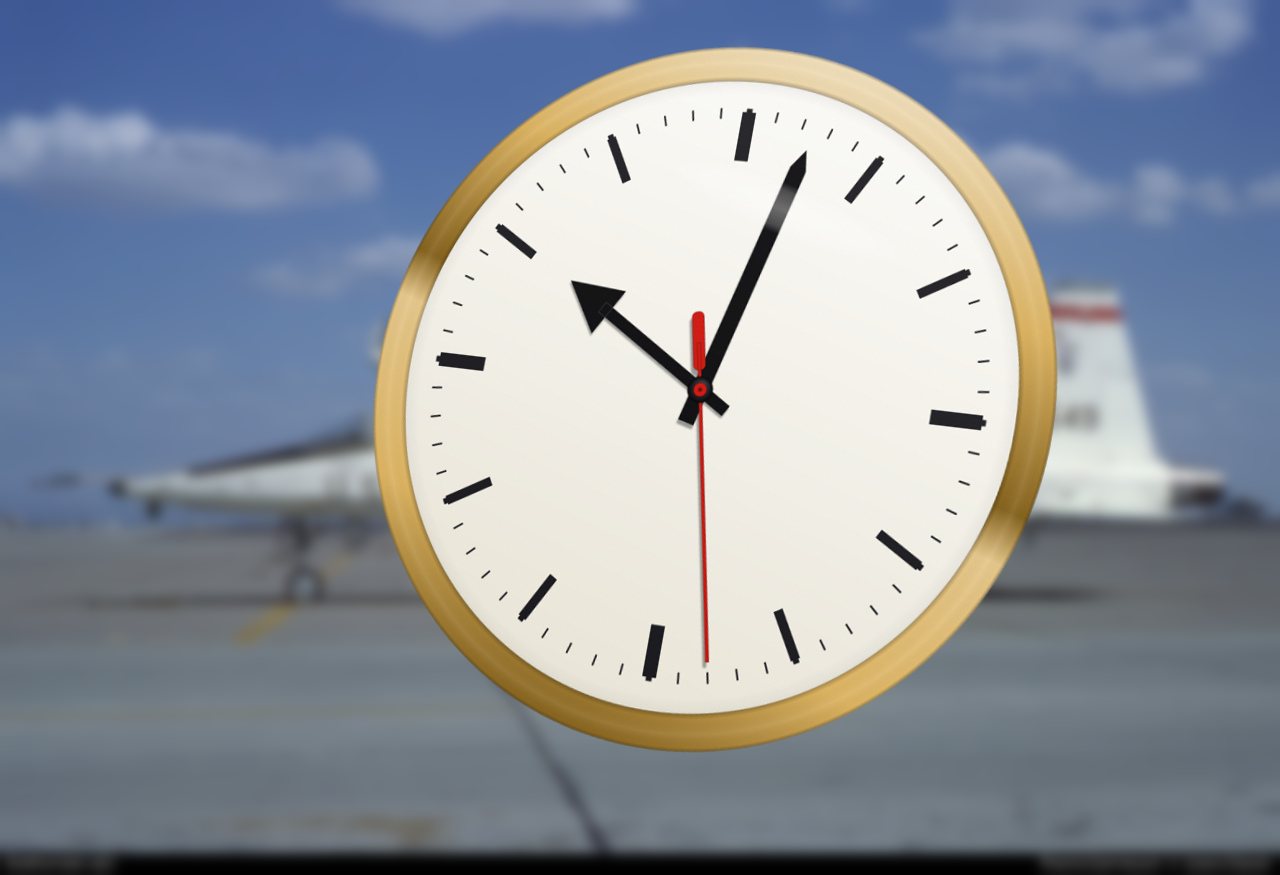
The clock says 10h02m28s
